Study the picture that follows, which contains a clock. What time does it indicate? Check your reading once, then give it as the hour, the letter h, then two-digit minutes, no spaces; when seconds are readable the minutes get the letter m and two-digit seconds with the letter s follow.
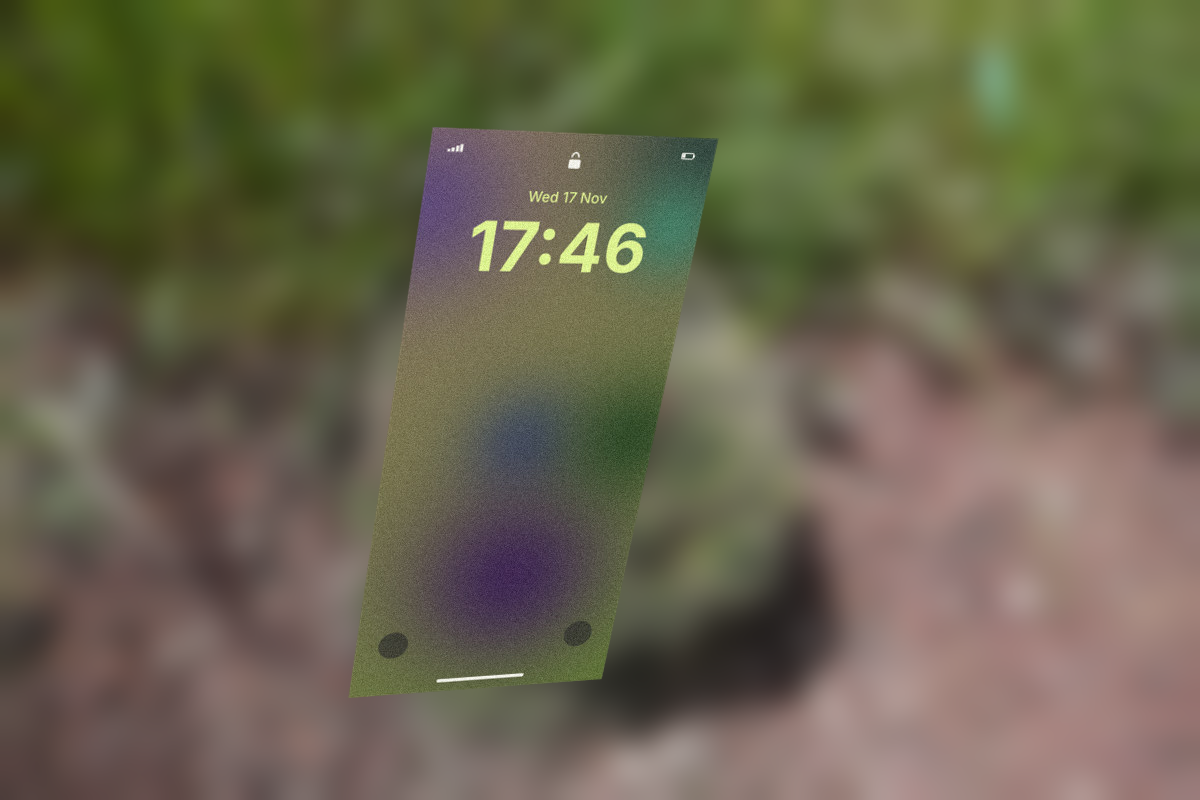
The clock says 17h46
